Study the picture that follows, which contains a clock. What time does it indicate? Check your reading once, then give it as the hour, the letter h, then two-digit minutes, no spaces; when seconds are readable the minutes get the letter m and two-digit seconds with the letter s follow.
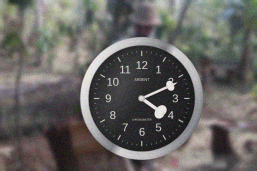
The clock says 4h11
